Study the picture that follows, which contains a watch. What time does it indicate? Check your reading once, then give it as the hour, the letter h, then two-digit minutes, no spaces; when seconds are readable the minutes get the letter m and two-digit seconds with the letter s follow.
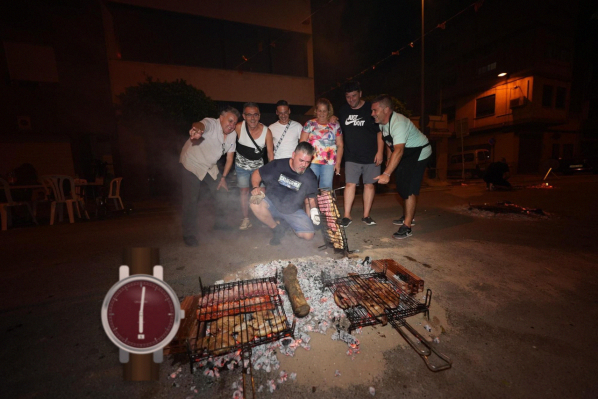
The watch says 6h01
